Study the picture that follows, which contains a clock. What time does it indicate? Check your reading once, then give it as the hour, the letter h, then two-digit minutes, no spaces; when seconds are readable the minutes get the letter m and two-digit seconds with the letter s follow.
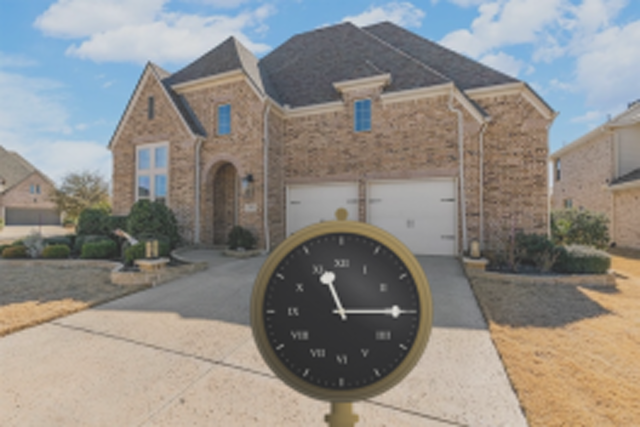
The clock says 11h15
